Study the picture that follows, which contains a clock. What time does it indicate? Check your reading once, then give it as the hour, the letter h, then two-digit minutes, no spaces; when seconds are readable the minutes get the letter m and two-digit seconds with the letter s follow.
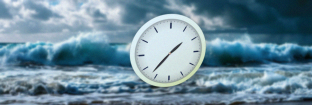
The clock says 1h37
